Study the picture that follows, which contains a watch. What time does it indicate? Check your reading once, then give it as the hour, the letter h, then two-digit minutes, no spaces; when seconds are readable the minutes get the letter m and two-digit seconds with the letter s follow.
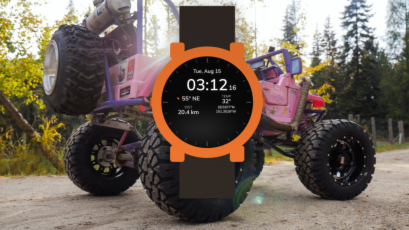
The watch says 3h12
